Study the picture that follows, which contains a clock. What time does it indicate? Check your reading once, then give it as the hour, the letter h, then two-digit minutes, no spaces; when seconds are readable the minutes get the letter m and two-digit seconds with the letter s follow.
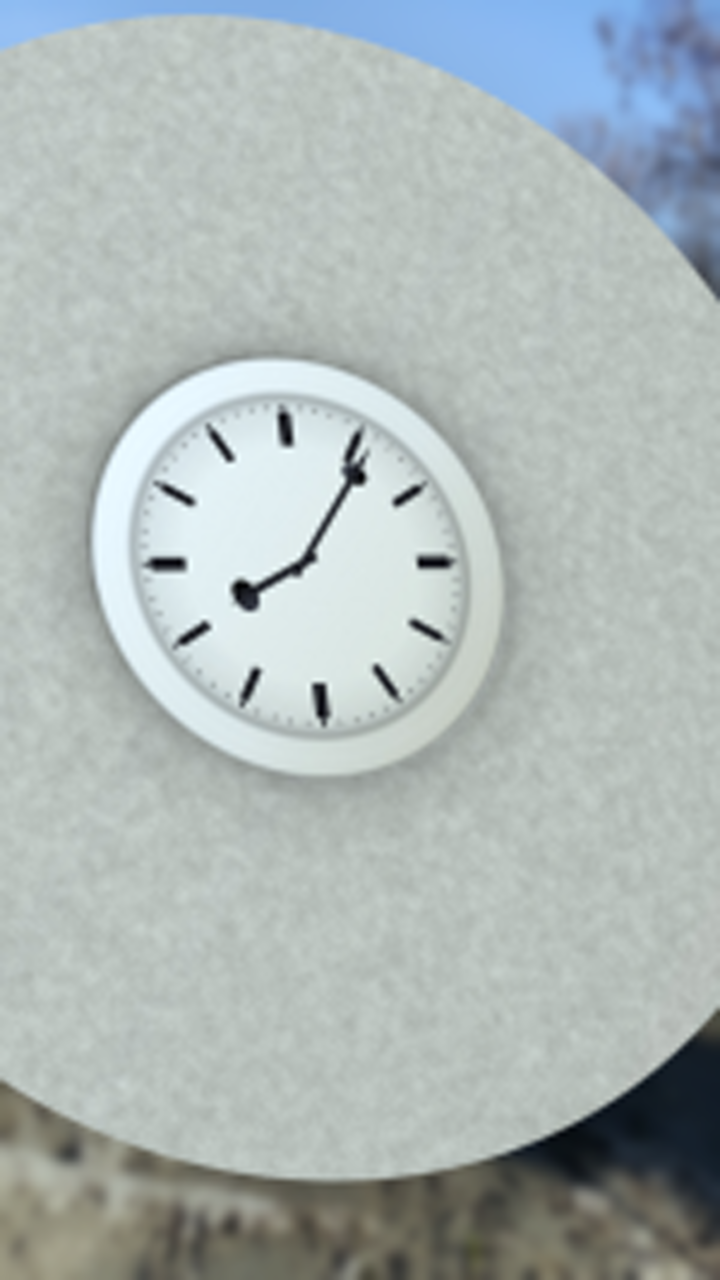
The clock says 8h06
